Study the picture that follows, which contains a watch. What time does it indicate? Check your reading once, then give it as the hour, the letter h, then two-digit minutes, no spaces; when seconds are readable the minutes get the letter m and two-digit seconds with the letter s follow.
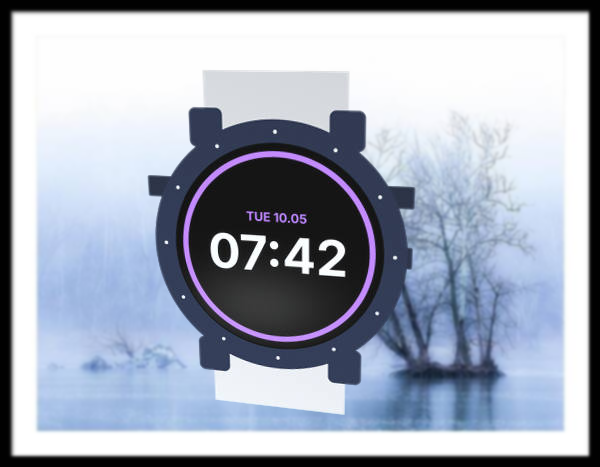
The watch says 7h42
